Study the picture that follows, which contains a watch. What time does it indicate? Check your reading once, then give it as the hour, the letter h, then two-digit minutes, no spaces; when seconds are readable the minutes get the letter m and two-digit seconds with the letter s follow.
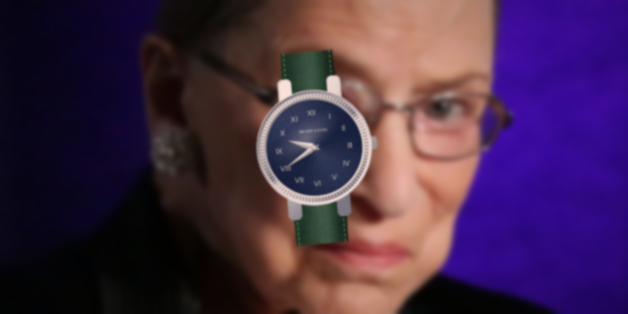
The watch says 9h40
